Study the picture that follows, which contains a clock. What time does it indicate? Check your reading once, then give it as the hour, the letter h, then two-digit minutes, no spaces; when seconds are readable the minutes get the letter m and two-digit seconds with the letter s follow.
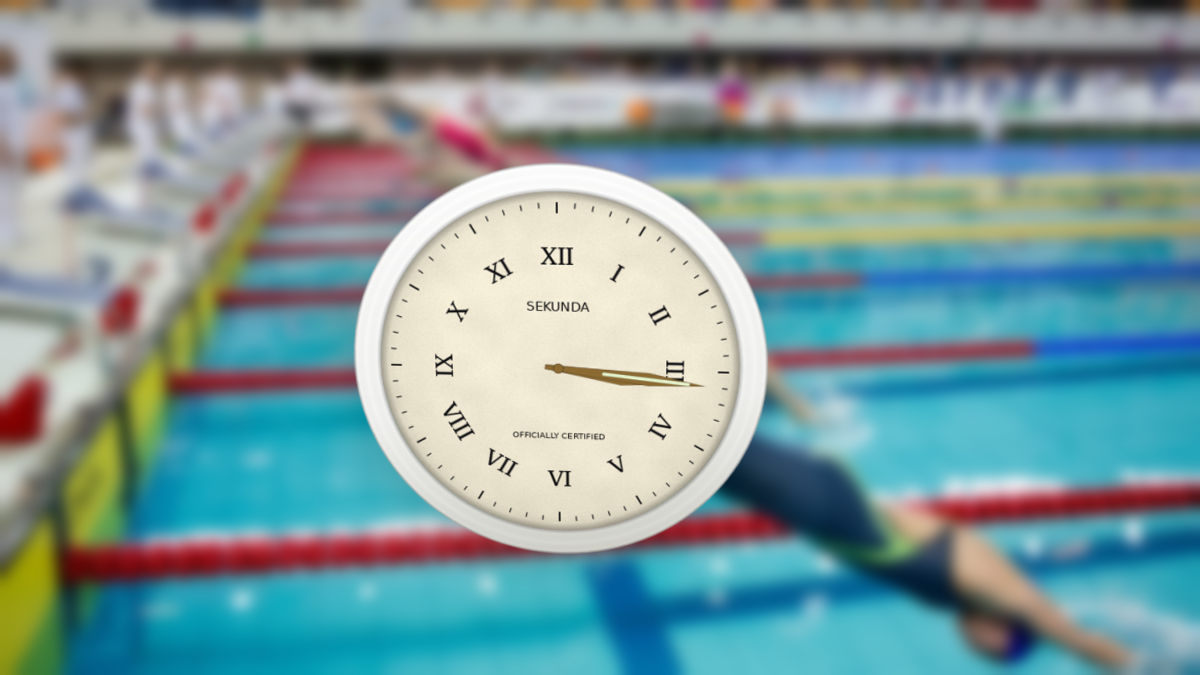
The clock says 3h16
